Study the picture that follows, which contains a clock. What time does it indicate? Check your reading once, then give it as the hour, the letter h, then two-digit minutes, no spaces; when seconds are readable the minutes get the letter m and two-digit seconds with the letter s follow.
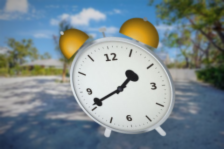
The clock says 1h41
